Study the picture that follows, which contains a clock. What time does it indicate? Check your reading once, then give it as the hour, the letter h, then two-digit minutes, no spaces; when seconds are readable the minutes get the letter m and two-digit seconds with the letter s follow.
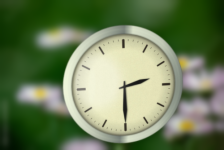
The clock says 2h30
